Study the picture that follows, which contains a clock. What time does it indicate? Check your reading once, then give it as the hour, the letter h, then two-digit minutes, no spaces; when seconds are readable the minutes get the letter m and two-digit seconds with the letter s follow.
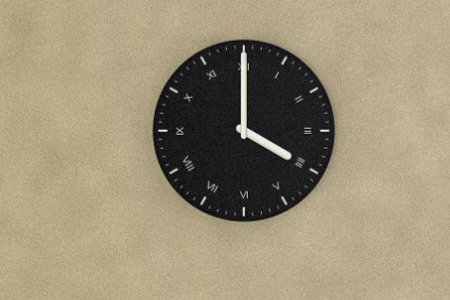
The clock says 4h00
